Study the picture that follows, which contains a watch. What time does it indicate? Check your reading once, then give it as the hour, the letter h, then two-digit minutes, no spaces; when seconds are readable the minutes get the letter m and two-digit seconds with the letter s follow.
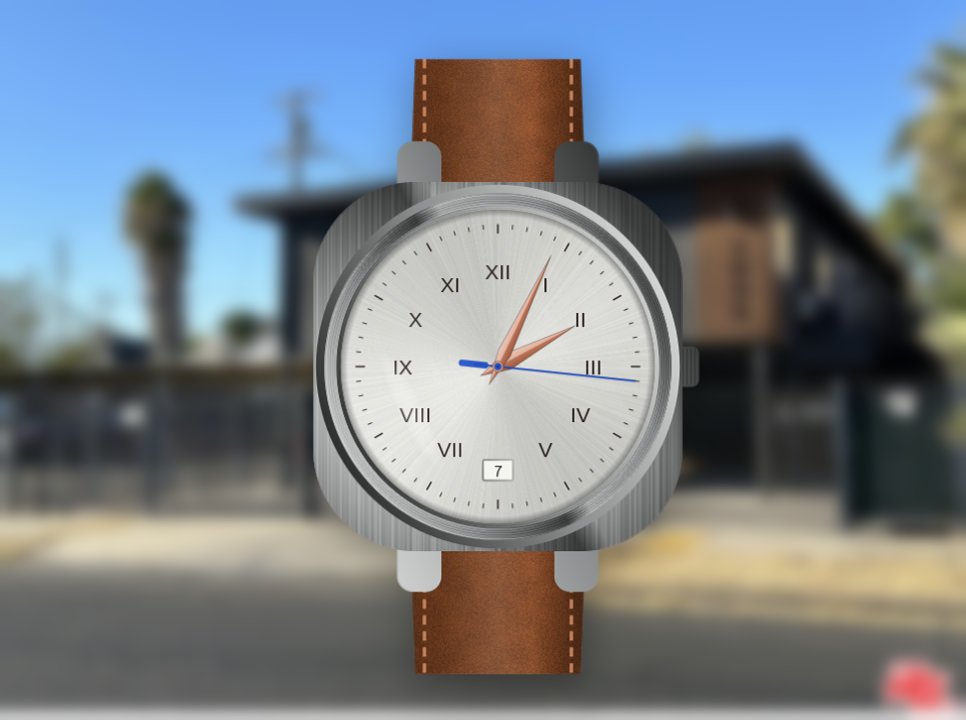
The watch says 2h04m16s
